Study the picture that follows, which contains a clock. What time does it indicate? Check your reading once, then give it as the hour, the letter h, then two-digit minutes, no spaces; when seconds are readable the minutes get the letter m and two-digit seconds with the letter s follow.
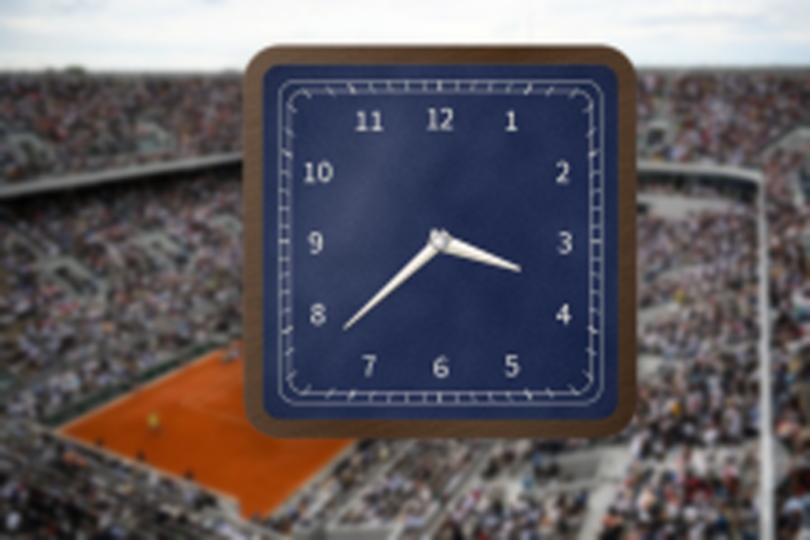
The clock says 3h38
